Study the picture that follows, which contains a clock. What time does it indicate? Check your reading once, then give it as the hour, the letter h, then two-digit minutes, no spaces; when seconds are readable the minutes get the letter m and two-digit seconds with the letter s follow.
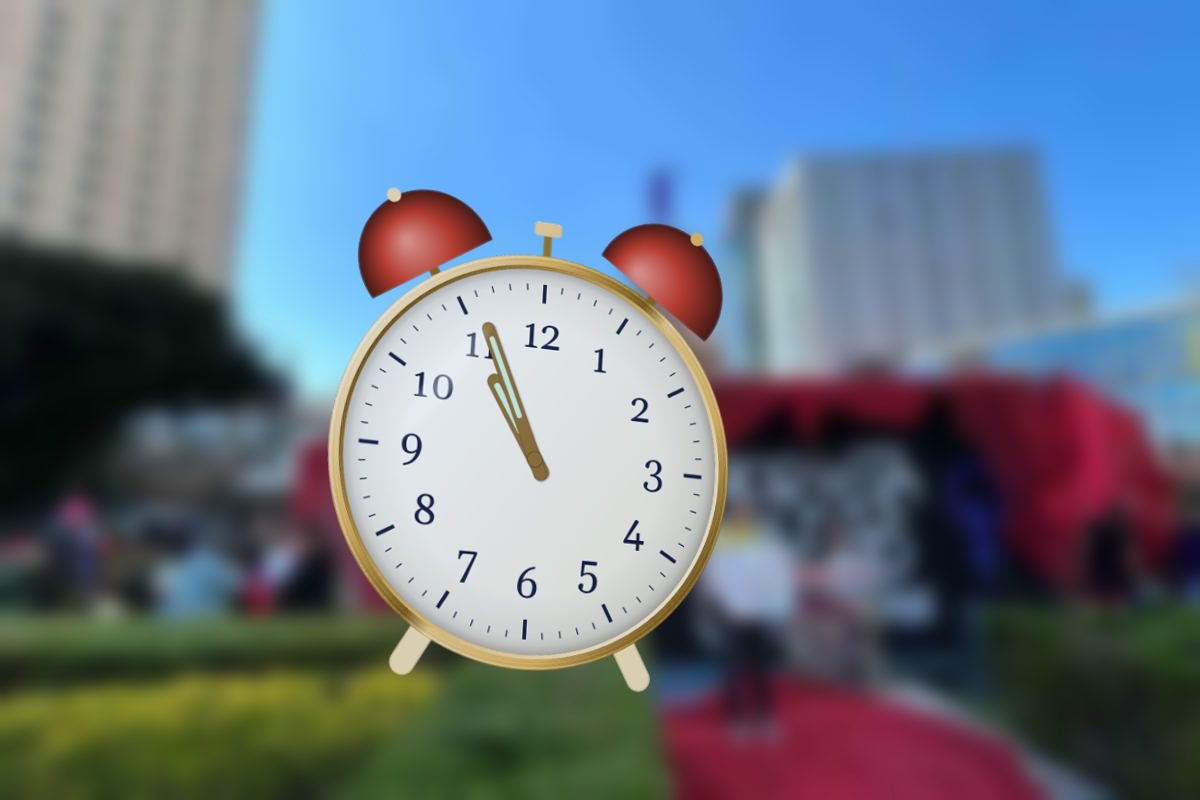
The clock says 10h56
